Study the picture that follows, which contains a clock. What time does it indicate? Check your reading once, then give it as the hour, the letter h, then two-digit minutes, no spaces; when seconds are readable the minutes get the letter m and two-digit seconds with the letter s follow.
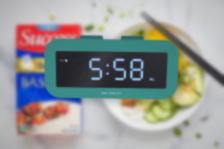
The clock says 5h58
